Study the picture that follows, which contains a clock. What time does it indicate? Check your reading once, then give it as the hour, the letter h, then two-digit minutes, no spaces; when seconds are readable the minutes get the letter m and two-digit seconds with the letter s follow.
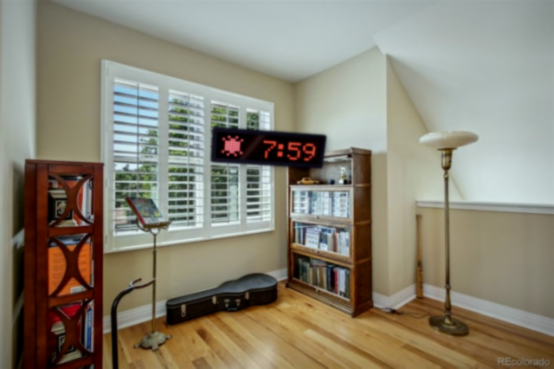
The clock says 7h59
